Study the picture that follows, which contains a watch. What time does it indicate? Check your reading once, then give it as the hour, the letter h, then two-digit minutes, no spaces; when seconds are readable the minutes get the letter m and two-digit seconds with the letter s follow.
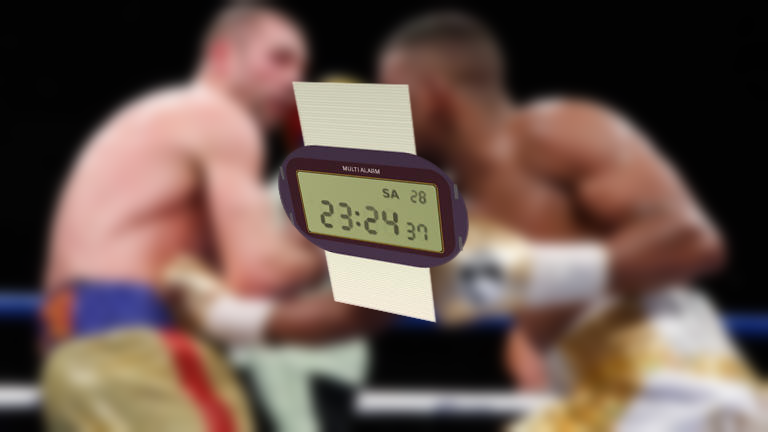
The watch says 23h24m37s
